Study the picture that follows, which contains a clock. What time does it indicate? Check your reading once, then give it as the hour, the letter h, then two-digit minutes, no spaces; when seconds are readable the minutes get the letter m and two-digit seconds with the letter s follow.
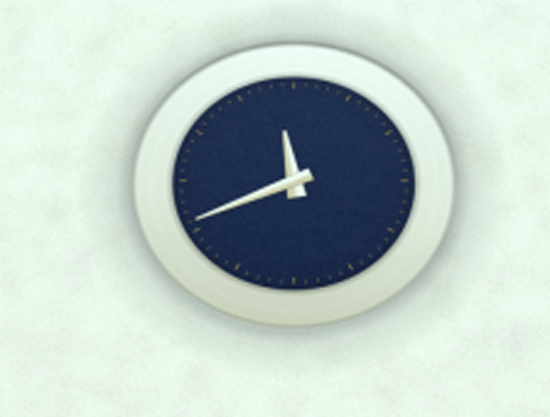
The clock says 11h41
